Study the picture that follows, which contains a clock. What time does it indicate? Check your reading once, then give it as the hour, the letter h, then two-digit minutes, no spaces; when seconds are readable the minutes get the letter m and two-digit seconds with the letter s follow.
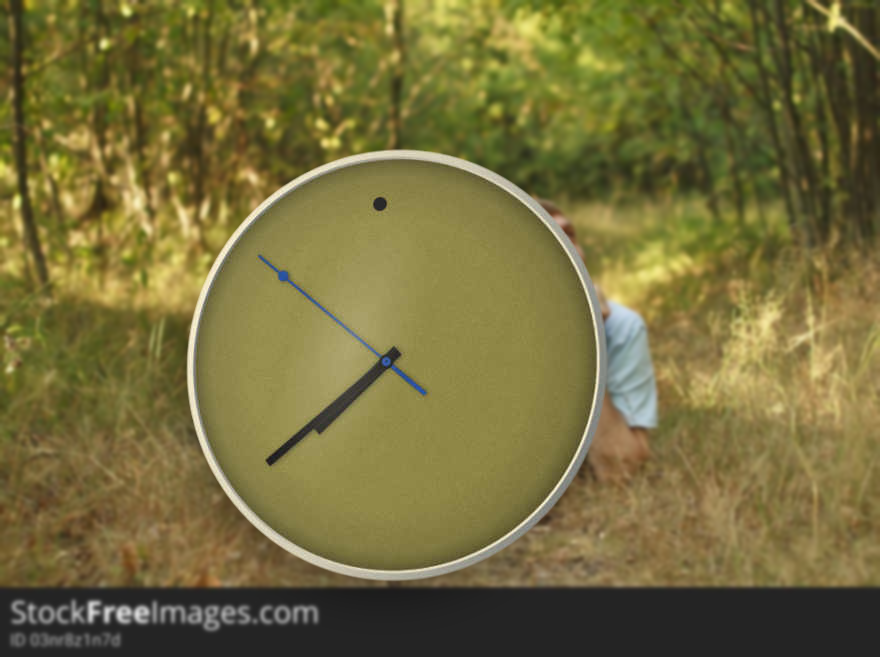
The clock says 7h38m52s
